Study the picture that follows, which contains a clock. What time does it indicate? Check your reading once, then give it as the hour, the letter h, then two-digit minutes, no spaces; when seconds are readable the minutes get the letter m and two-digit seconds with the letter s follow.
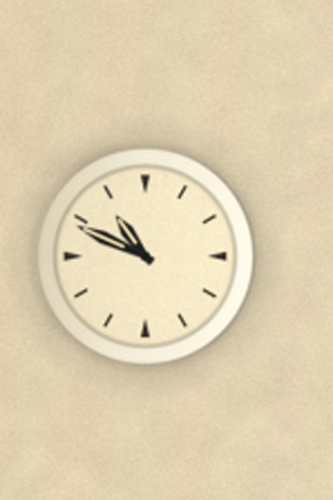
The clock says 10h49
